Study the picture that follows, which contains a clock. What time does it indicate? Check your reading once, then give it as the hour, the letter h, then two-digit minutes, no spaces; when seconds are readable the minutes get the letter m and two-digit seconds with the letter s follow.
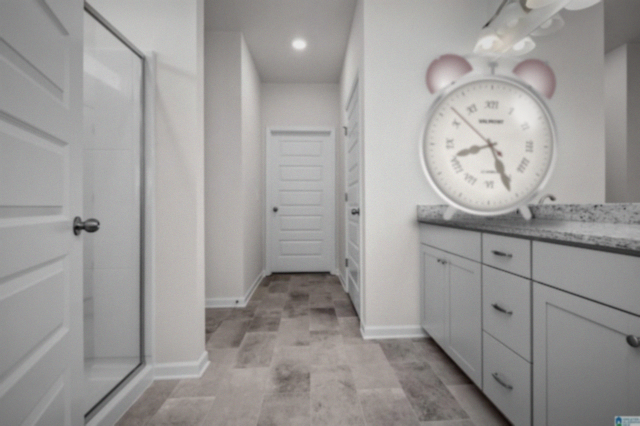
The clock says 8h25m52s
